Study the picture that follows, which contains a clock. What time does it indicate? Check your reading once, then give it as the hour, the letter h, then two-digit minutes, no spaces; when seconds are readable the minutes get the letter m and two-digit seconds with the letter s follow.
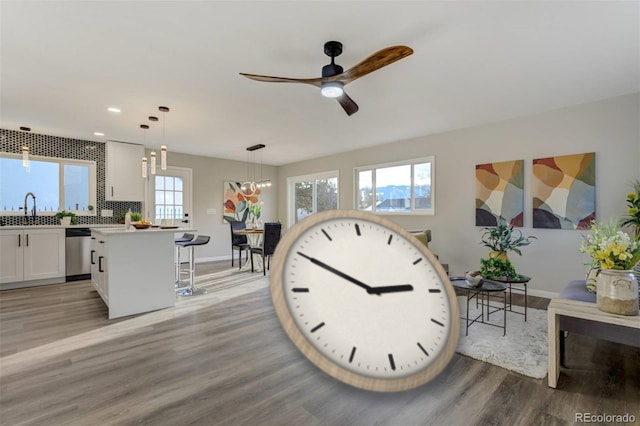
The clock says 2h50
